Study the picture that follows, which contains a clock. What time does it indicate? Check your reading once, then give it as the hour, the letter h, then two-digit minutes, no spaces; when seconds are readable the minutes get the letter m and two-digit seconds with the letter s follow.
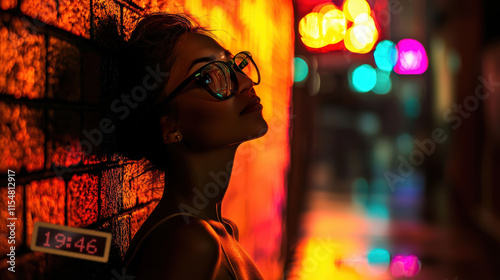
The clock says 19h46
